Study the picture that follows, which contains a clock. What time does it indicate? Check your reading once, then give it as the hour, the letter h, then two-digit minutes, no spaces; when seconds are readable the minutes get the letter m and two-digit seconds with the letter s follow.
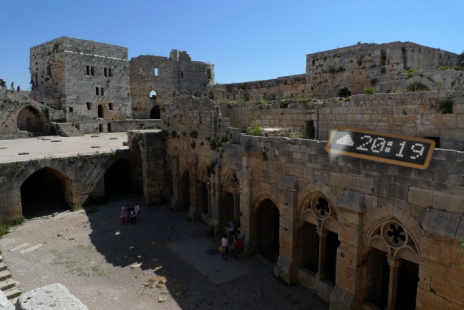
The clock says 20h19
